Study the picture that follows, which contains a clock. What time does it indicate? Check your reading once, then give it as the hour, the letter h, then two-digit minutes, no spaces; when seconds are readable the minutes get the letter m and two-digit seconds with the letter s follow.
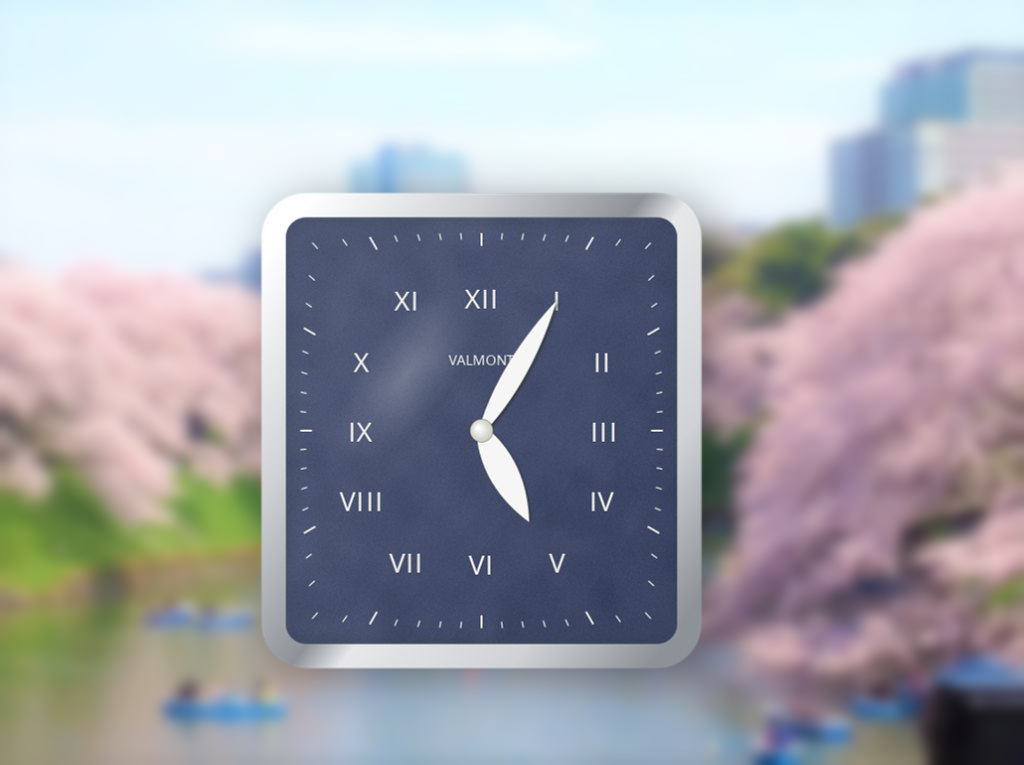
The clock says 5h05
